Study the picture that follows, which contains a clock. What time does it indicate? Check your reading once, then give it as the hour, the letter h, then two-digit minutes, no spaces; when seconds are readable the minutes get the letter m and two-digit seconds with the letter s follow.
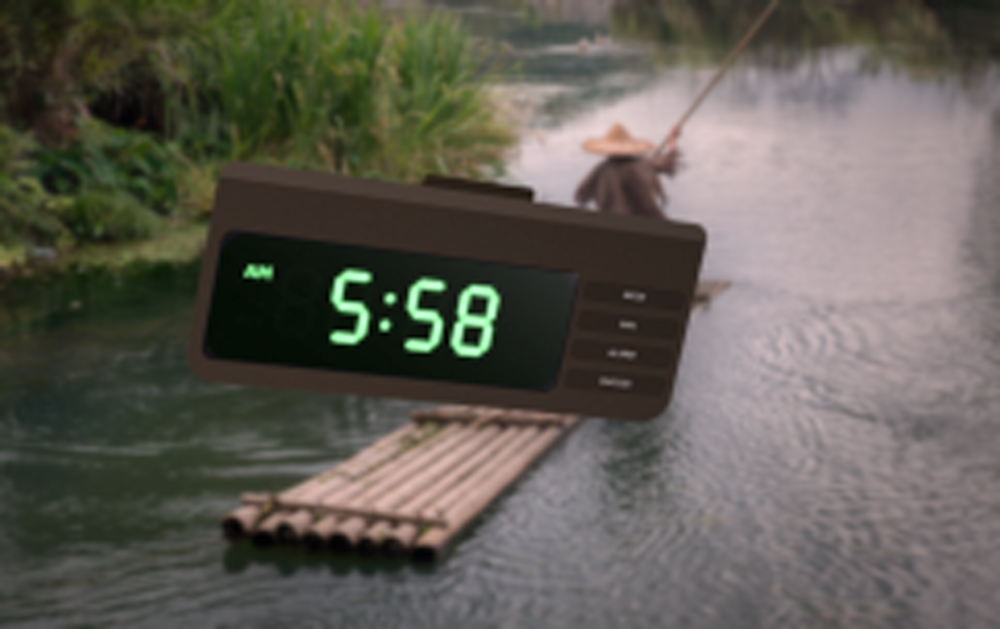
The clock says 5h58
